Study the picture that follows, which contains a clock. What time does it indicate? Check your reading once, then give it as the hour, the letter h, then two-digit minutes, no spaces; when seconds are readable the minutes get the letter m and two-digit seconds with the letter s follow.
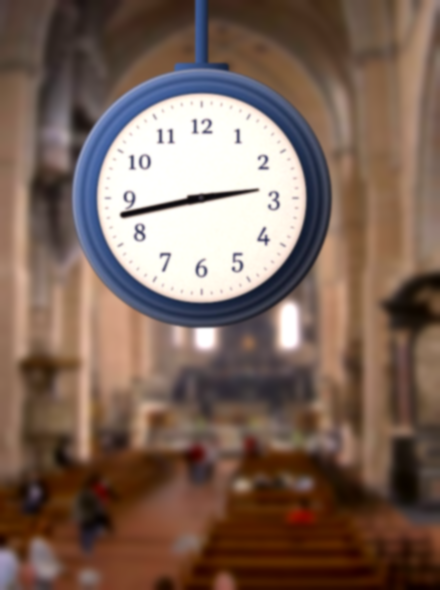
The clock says 2h43
